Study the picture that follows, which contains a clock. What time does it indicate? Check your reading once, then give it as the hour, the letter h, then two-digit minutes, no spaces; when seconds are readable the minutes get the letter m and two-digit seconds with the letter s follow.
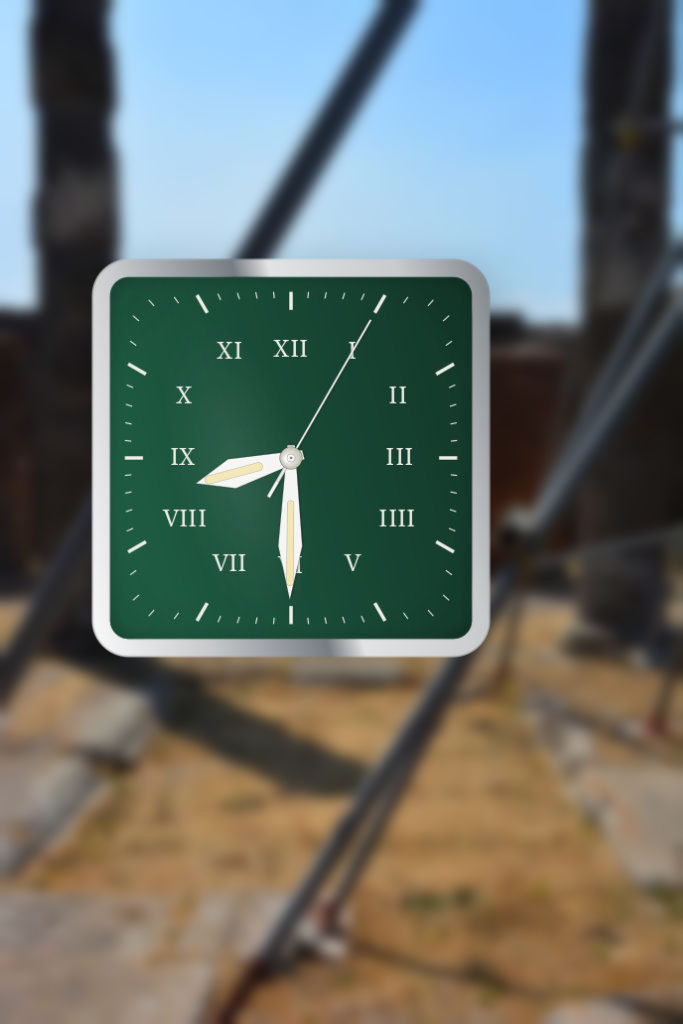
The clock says 8h30m05s
